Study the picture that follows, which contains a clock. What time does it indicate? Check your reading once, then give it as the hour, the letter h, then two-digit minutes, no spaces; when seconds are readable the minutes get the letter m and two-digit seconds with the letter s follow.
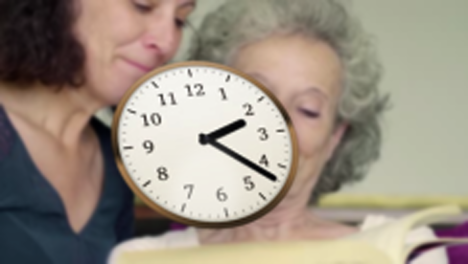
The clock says 2h22
